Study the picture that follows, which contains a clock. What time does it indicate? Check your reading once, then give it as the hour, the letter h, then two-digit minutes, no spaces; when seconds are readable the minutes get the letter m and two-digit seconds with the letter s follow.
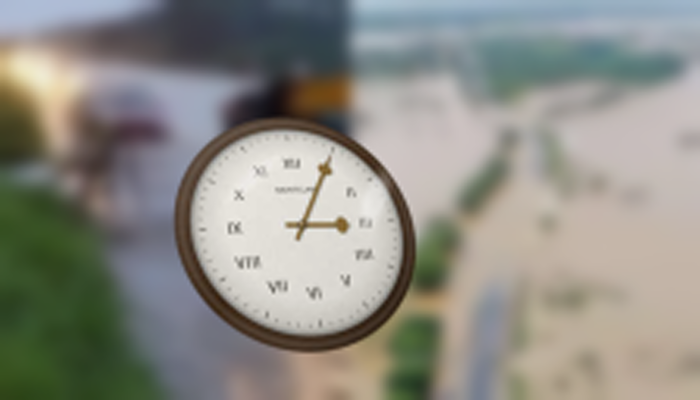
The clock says 3h05
